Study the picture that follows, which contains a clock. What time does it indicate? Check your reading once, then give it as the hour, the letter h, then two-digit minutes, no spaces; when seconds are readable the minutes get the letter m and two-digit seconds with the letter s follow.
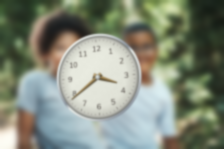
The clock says 3h39
